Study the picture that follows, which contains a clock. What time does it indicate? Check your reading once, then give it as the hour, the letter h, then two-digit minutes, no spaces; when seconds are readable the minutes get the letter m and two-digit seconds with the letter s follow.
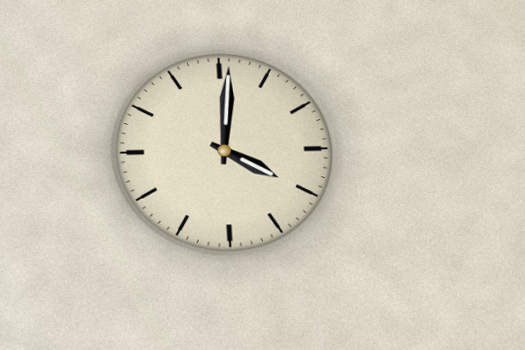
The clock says 4h01
